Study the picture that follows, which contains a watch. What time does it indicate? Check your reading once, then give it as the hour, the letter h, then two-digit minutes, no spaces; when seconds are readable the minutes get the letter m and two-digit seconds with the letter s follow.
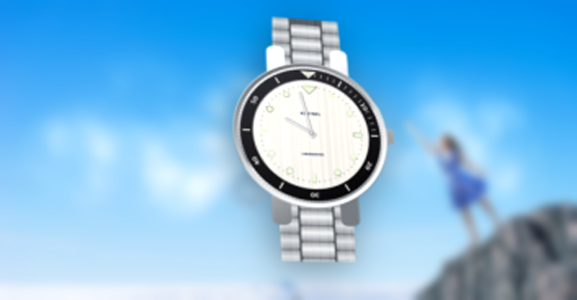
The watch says 9h58
